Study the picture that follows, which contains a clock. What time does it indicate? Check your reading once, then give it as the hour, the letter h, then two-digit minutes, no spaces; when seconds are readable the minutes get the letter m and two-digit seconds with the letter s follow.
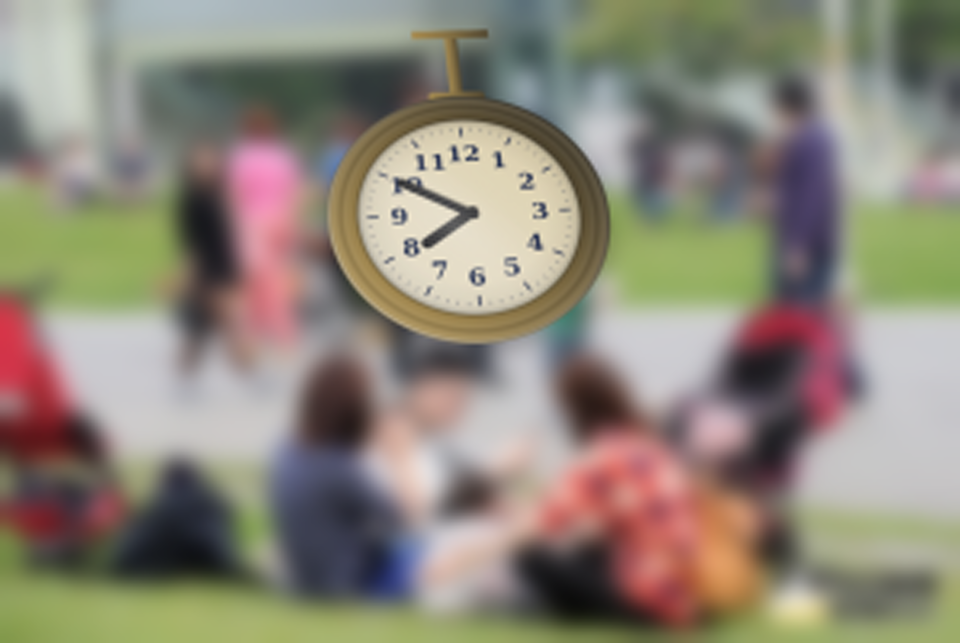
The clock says 7h50
